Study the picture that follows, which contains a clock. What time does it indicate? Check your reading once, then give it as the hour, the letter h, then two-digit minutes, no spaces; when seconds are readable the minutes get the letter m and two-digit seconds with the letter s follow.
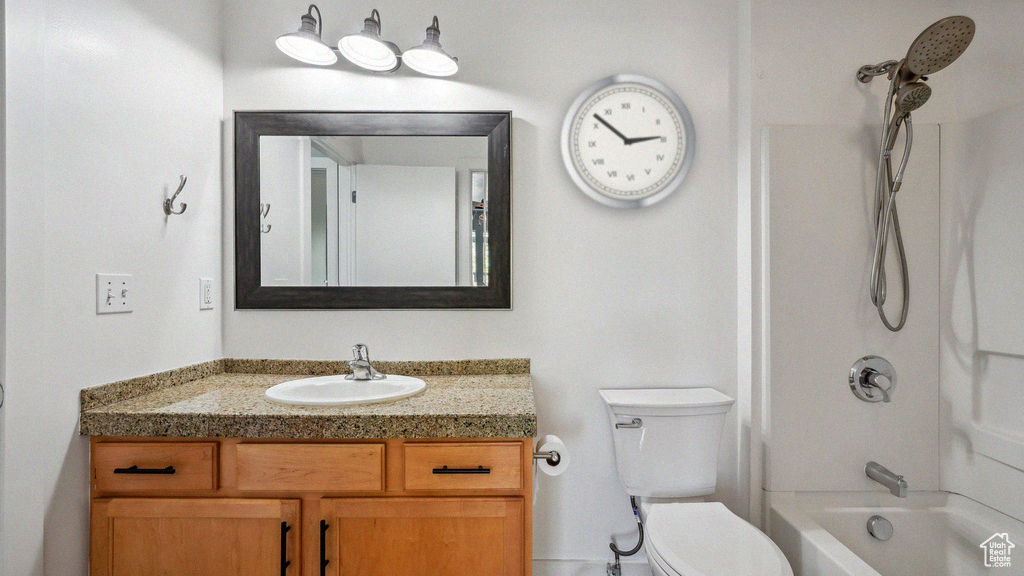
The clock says 2h52
